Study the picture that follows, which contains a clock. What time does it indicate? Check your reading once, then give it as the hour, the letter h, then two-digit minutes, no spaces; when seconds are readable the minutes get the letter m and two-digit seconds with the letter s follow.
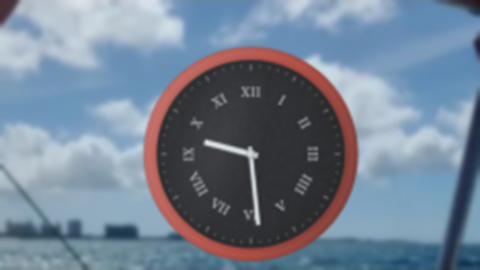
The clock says 9h29
